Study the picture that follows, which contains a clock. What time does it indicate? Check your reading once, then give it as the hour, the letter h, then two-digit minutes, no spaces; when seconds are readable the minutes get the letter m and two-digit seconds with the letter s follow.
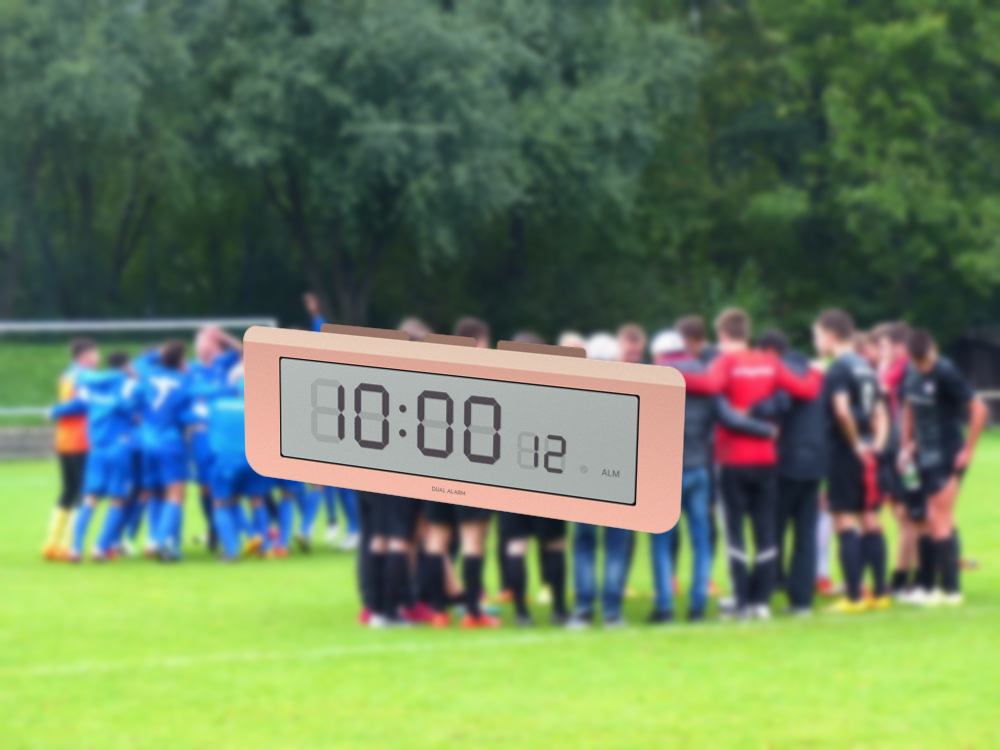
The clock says 10h00m12s
